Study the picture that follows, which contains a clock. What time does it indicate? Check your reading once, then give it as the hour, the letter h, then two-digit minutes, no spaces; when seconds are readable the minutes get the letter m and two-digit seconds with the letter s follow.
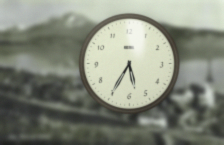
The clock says 5h35
